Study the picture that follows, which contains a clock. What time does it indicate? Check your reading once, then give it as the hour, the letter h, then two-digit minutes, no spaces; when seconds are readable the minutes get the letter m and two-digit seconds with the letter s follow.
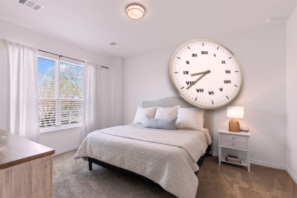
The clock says 8h39
